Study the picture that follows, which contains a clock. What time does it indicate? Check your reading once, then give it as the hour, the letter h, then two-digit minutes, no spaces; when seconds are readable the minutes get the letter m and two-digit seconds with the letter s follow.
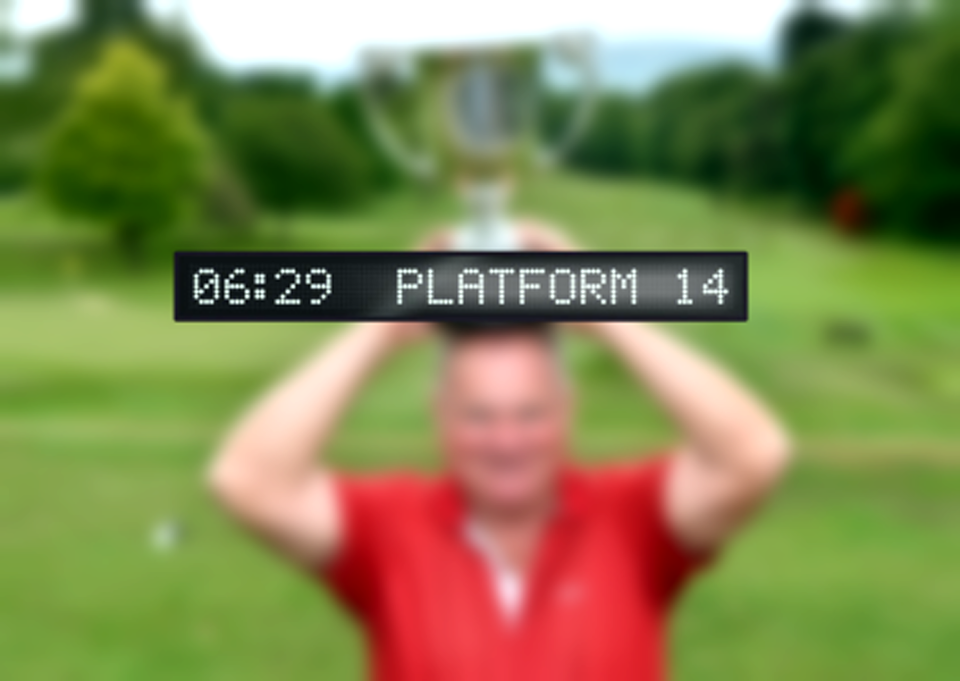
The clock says 6h29
